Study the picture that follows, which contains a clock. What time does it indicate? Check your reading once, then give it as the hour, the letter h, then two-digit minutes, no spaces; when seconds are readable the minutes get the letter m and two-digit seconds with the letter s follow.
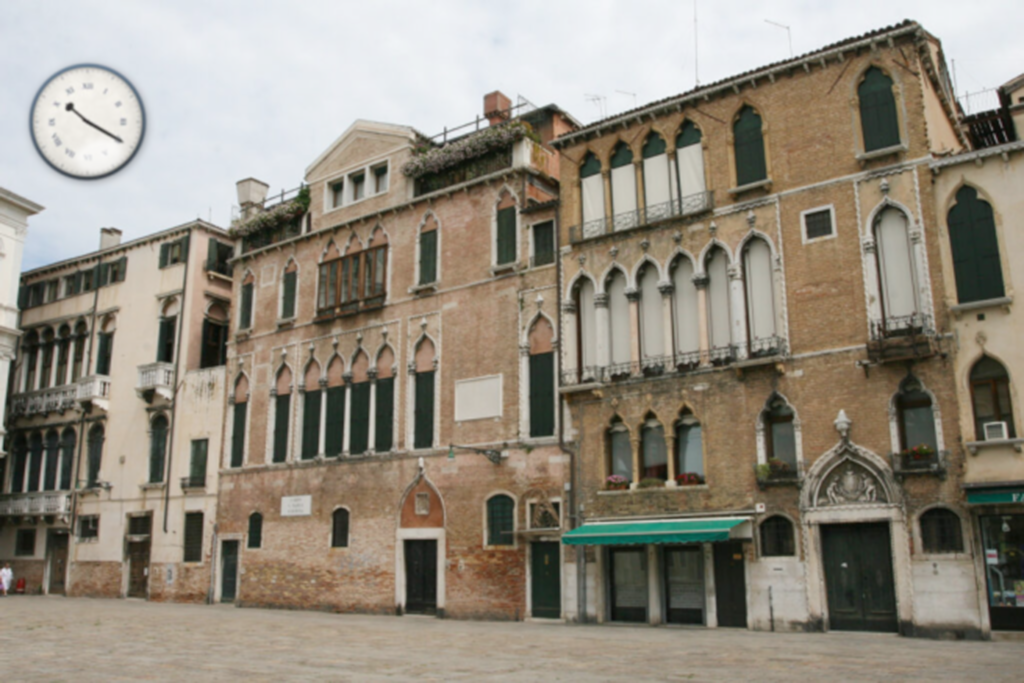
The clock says 10h20
